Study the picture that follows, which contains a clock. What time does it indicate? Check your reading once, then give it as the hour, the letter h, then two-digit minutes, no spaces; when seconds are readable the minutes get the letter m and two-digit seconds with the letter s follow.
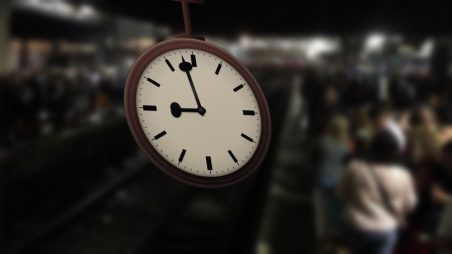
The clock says 8h58
